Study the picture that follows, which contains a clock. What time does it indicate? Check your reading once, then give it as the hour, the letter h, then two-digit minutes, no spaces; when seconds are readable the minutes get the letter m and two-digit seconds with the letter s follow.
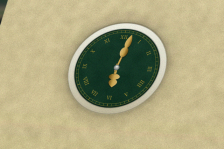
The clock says 6h02
